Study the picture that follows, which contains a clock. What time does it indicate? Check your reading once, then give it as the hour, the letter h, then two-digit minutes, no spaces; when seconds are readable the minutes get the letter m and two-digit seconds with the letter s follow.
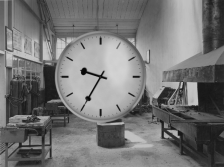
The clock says 9h35
